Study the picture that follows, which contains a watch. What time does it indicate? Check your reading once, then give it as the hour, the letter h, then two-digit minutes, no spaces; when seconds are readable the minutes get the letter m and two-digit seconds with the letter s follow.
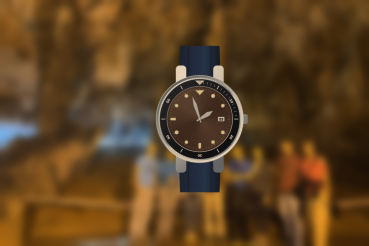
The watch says 1h57
